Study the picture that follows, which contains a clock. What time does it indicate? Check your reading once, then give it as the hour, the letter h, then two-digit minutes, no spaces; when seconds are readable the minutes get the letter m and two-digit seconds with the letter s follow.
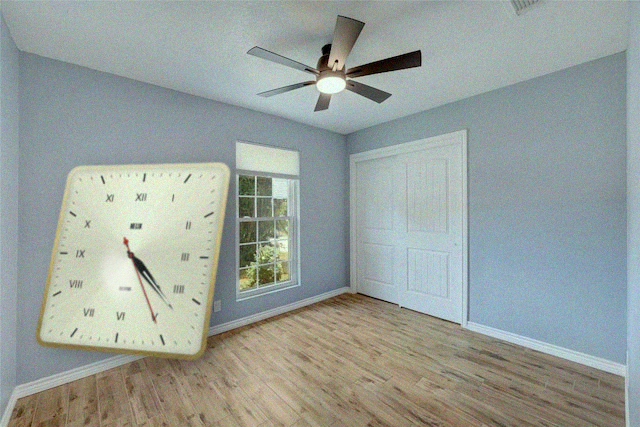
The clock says 4h22m25s
